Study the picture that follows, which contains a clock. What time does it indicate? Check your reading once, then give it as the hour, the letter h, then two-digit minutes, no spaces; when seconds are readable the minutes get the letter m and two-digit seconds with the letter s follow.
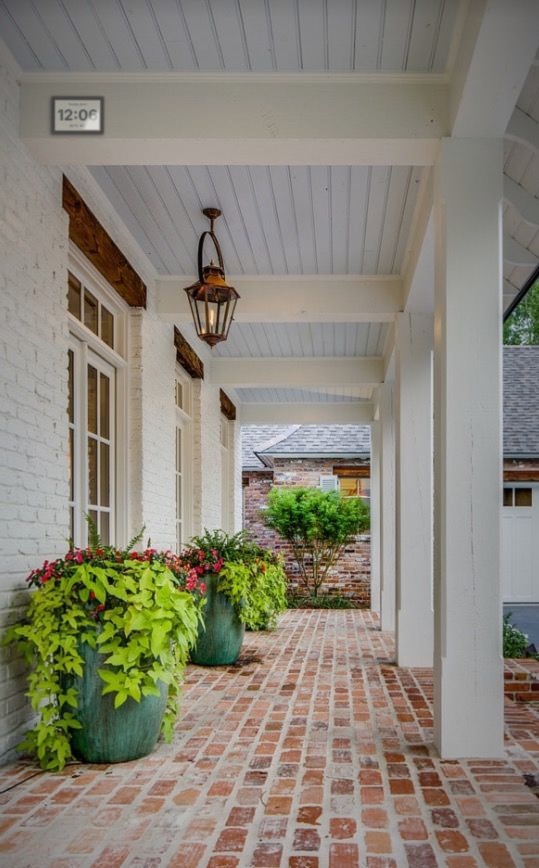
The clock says 12h06
